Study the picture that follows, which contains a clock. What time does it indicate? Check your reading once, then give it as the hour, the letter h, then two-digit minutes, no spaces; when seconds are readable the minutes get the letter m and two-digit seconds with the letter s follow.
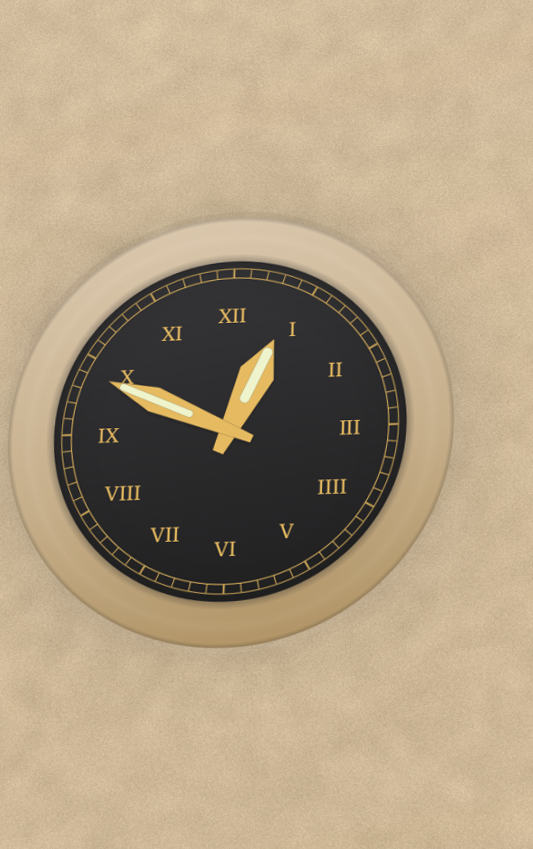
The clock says 12h49
